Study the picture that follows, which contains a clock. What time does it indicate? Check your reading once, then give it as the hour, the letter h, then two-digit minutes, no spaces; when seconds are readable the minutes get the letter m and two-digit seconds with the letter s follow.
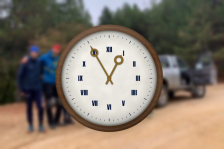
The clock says 12h55
